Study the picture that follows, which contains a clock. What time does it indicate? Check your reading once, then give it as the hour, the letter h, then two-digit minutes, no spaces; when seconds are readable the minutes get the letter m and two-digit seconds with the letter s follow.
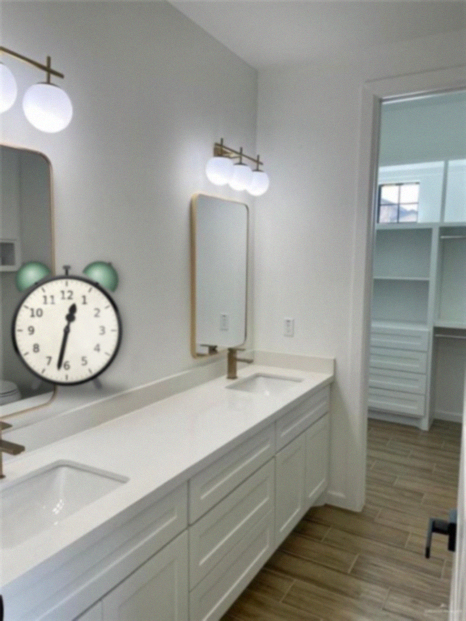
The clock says 12h32
